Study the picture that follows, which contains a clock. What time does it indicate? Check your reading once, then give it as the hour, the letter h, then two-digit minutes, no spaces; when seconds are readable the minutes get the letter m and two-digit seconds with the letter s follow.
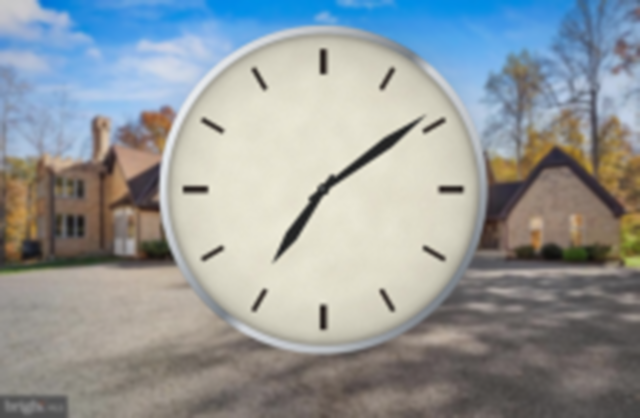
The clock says 7h09
